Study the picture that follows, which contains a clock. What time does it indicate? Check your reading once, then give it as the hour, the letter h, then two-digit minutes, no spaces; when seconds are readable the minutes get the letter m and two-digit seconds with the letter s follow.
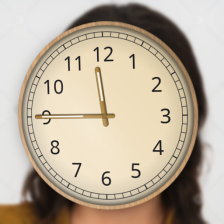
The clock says 11h45
